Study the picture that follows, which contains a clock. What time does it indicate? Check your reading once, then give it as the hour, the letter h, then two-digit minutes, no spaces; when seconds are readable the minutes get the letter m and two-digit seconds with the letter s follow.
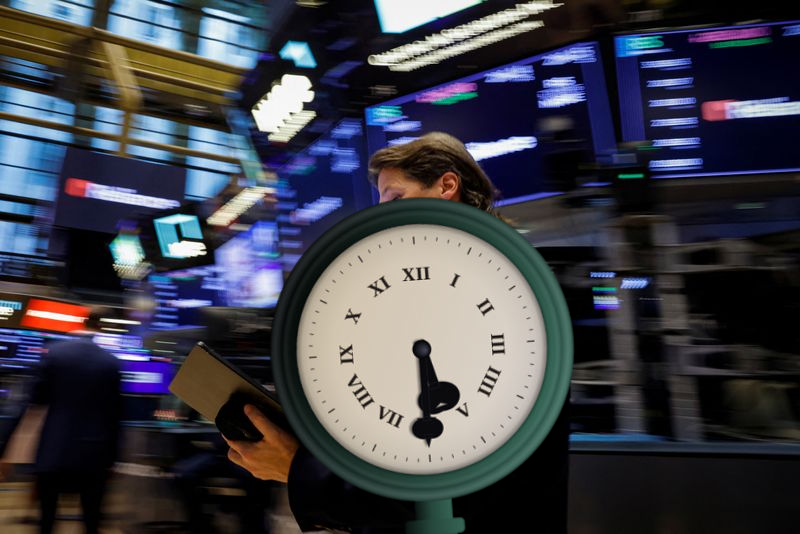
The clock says 5h30
